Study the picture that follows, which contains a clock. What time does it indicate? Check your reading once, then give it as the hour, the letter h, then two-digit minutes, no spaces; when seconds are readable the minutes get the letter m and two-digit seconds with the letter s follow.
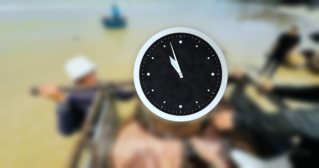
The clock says 10h57
